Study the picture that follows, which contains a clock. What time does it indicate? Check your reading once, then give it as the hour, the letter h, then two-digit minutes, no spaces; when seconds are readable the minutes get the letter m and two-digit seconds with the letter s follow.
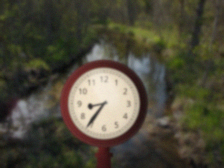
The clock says 8h36
